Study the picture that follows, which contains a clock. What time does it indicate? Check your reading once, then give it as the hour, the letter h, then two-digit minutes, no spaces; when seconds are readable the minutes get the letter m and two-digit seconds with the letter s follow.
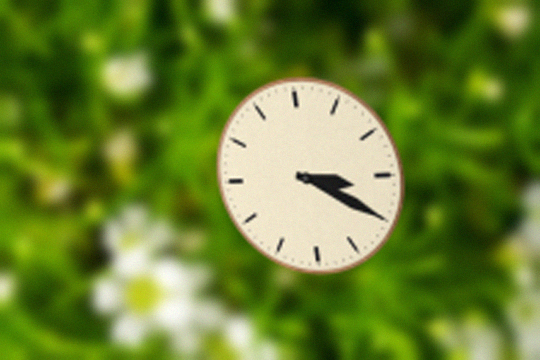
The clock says 3h20
